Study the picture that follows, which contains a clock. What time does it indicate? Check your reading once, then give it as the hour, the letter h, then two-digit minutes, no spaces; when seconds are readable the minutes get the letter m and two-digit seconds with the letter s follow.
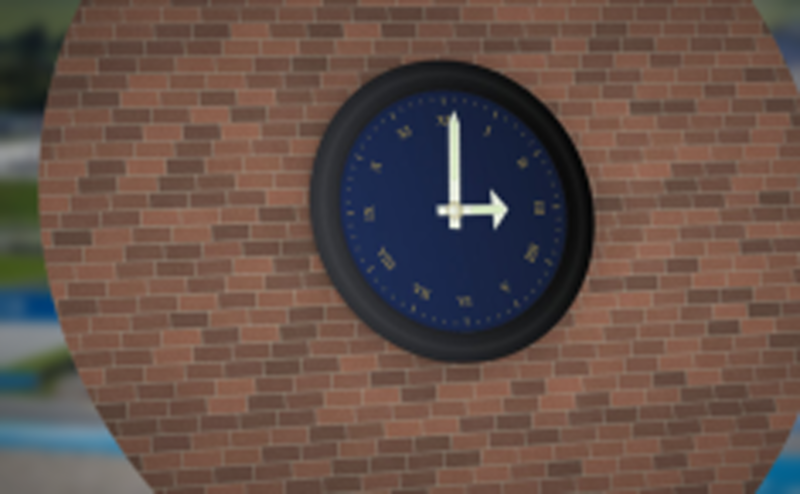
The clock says 3h01
